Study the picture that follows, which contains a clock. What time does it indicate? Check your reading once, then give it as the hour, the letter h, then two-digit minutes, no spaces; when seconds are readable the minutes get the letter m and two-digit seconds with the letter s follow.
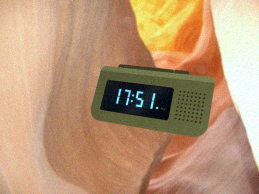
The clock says 17h51
